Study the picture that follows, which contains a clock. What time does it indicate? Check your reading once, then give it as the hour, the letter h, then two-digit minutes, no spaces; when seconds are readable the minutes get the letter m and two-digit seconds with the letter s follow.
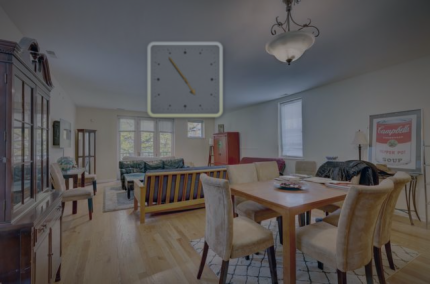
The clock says 4h54
